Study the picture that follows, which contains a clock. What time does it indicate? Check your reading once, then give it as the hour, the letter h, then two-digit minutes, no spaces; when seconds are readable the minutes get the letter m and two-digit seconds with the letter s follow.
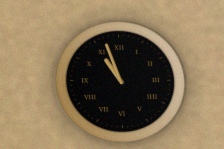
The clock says 10h57
